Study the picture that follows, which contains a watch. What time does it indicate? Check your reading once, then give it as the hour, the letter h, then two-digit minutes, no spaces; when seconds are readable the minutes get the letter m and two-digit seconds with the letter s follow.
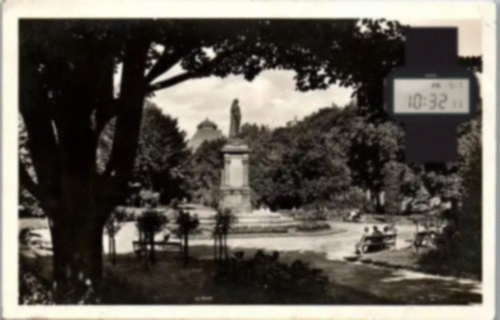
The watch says 10h32
